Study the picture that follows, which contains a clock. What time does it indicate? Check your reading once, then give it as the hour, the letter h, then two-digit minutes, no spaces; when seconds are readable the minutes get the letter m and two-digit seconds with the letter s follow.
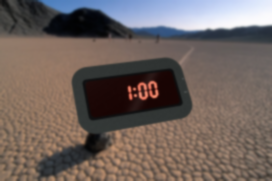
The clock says 1h00
